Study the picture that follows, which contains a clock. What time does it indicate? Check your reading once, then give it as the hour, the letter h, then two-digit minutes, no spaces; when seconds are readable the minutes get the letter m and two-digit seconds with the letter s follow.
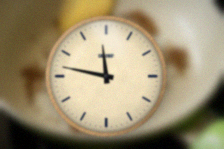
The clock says 11h47
